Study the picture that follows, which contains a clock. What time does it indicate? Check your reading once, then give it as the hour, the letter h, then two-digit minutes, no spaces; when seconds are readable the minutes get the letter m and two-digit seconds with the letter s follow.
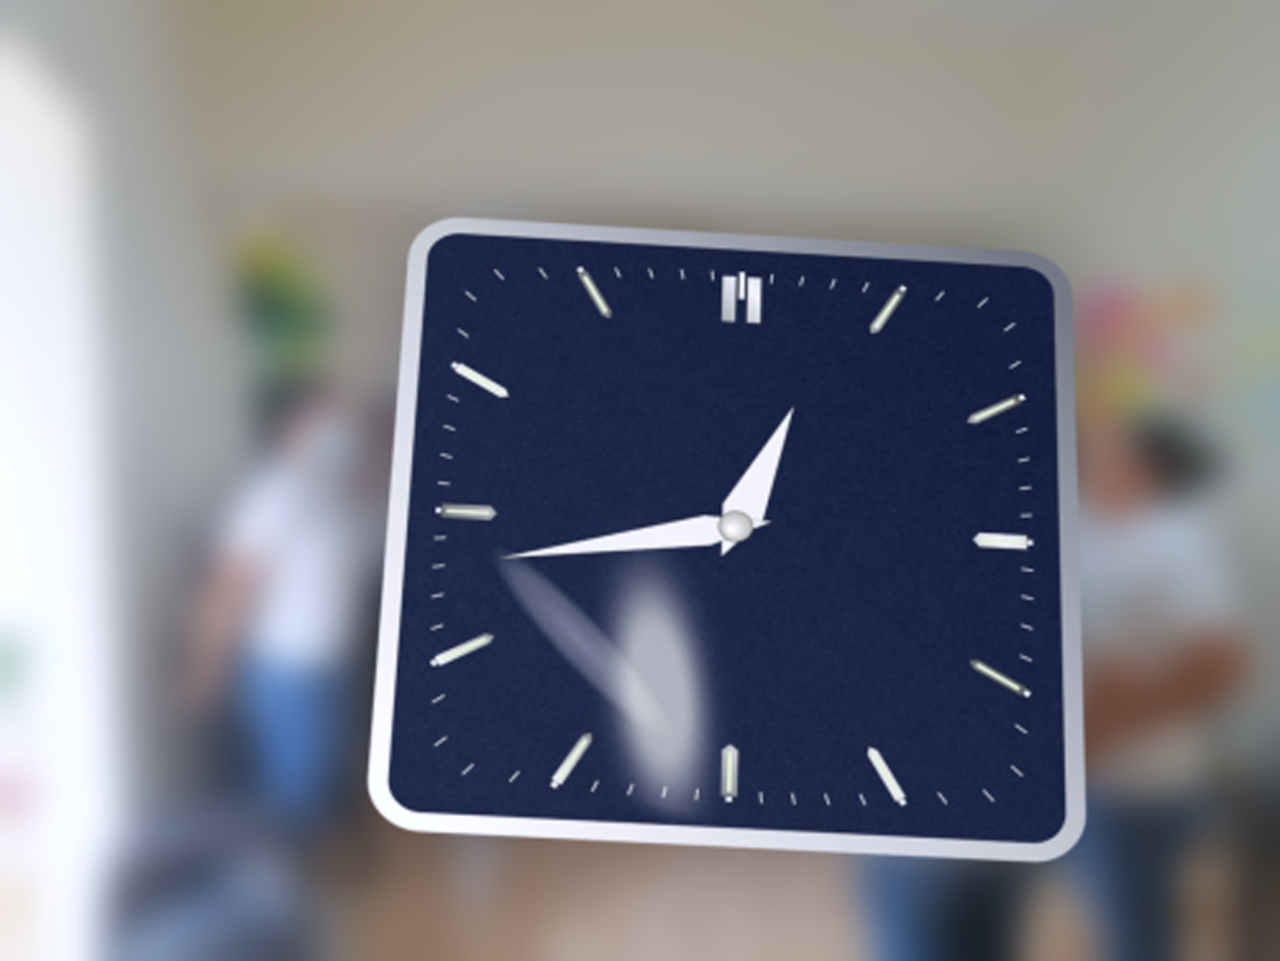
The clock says 12h43
